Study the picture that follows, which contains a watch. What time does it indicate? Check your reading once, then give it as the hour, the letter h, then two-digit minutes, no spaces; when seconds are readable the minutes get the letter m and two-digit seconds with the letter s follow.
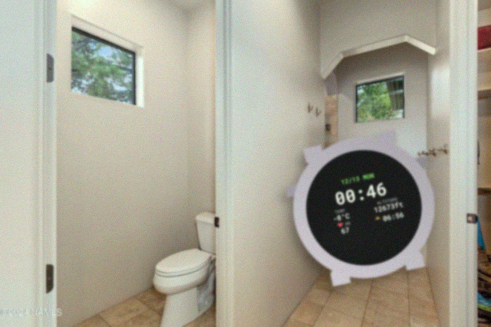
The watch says 0h46
